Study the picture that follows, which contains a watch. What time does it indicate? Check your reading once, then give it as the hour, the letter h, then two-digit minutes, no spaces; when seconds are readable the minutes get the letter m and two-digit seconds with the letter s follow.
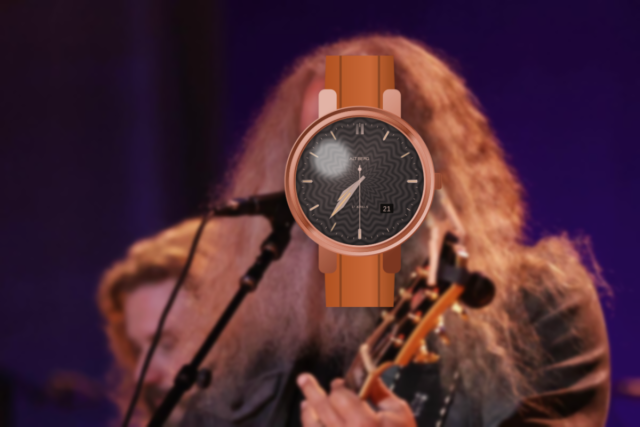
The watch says 7h36m30s
